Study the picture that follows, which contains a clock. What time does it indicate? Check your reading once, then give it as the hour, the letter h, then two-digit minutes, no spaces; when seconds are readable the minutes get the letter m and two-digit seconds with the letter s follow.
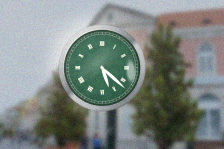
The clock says 5h22
